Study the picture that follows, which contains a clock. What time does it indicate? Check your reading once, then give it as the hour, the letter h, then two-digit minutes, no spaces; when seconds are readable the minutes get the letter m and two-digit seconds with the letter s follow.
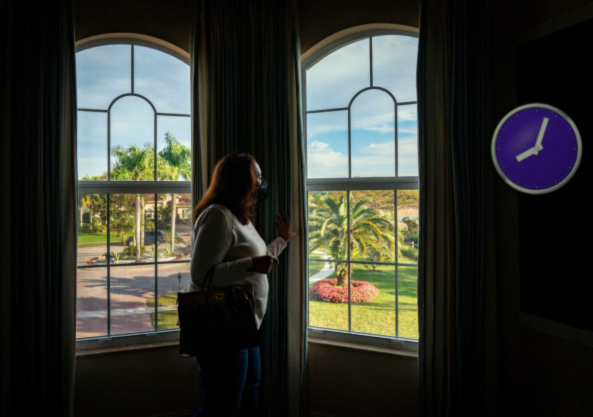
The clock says 8h03
